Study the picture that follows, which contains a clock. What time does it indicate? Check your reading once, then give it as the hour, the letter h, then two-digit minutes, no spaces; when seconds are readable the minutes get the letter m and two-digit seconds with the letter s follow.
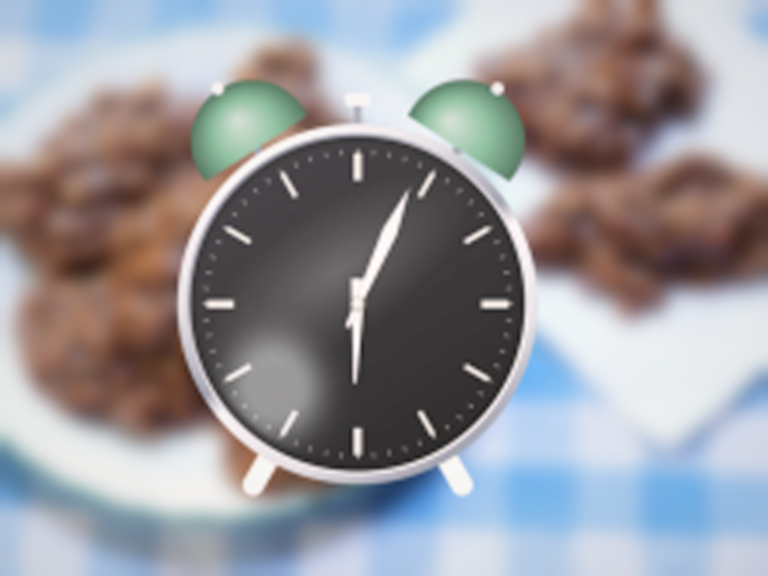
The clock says 6h04
